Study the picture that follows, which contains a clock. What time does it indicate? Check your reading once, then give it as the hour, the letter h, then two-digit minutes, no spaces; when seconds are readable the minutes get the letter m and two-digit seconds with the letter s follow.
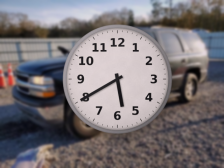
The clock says 5h40
